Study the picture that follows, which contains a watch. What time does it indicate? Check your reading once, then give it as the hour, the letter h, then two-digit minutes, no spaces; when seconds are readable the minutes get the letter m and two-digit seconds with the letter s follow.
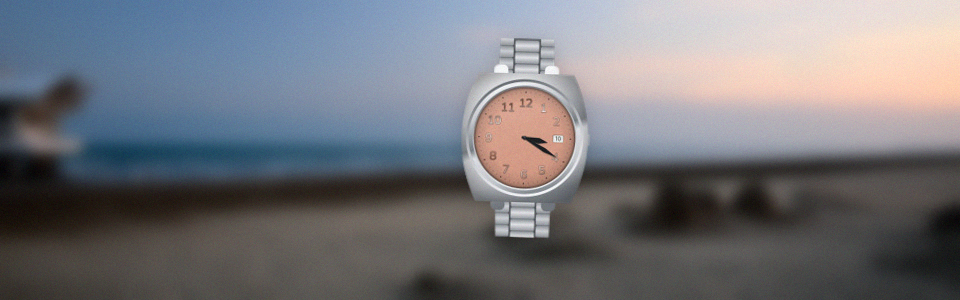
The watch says 3h20
